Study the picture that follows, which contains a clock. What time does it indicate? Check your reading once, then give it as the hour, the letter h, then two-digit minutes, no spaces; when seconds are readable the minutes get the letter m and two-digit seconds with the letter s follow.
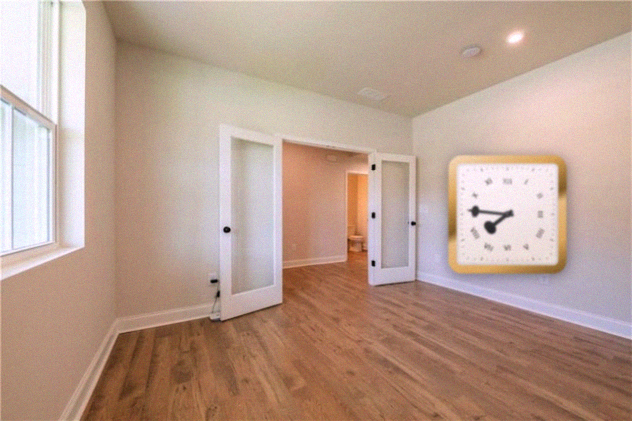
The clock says 7h46
